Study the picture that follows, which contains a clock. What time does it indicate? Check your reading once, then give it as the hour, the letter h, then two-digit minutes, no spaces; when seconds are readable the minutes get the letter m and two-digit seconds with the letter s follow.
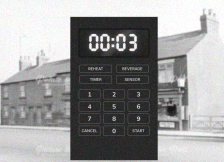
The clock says 0h03
